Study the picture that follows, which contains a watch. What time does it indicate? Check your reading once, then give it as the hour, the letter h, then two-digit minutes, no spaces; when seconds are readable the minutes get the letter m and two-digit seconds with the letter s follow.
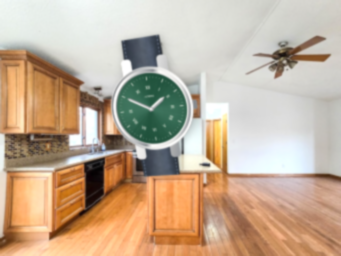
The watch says 1h50
